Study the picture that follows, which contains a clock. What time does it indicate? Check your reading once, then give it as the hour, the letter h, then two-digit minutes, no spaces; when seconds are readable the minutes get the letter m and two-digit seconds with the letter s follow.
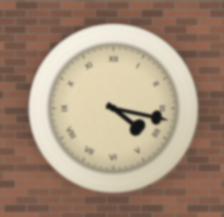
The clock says 4h17
